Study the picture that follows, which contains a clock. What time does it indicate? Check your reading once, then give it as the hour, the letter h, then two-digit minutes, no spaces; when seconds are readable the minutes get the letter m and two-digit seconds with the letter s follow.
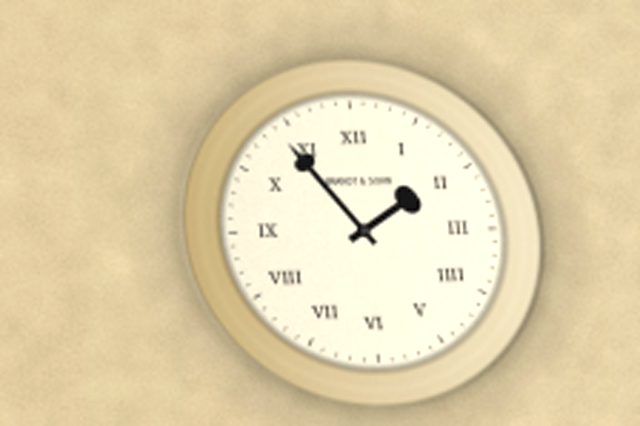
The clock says 1h54
